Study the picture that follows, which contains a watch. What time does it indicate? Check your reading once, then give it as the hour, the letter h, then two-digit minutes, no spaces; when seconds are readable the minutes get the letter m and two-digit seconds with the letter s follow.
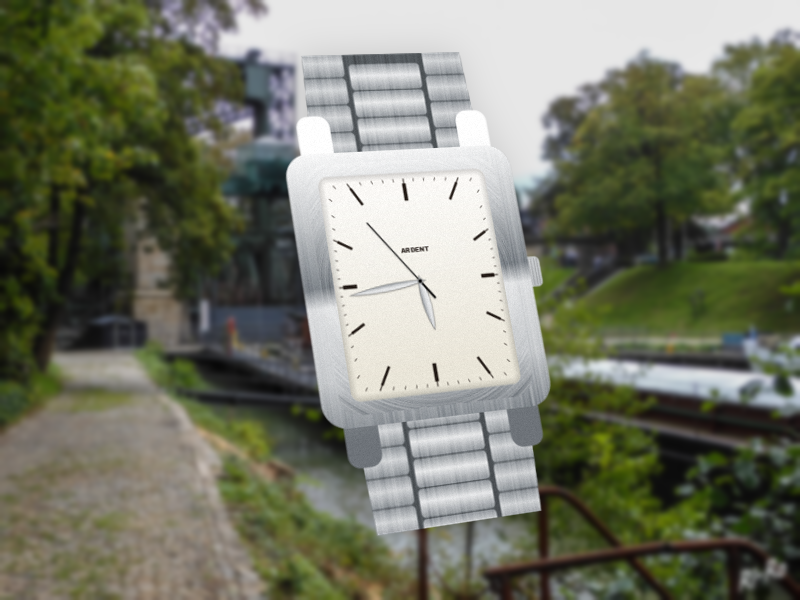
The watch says 5h43m54s
